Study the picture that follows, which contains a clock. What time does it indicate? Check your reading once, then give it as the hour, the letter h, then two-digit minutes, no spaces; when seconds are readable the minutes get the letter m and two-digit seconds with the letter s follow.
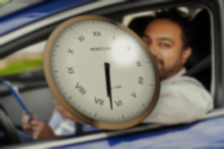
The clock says 6h32
